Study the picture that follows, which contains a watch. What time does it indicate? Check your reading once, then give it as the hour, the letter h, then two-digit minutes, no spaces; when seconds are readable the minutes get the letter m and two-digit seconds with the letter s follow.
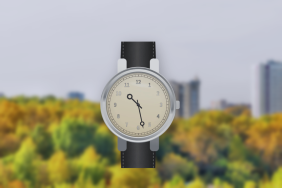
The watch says 10h28
